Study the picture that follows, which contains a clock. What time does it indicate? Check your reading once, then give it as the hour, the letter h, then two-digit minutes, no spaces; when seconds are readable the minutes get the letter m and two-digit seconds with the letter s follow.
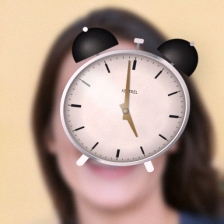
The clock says 4h59
